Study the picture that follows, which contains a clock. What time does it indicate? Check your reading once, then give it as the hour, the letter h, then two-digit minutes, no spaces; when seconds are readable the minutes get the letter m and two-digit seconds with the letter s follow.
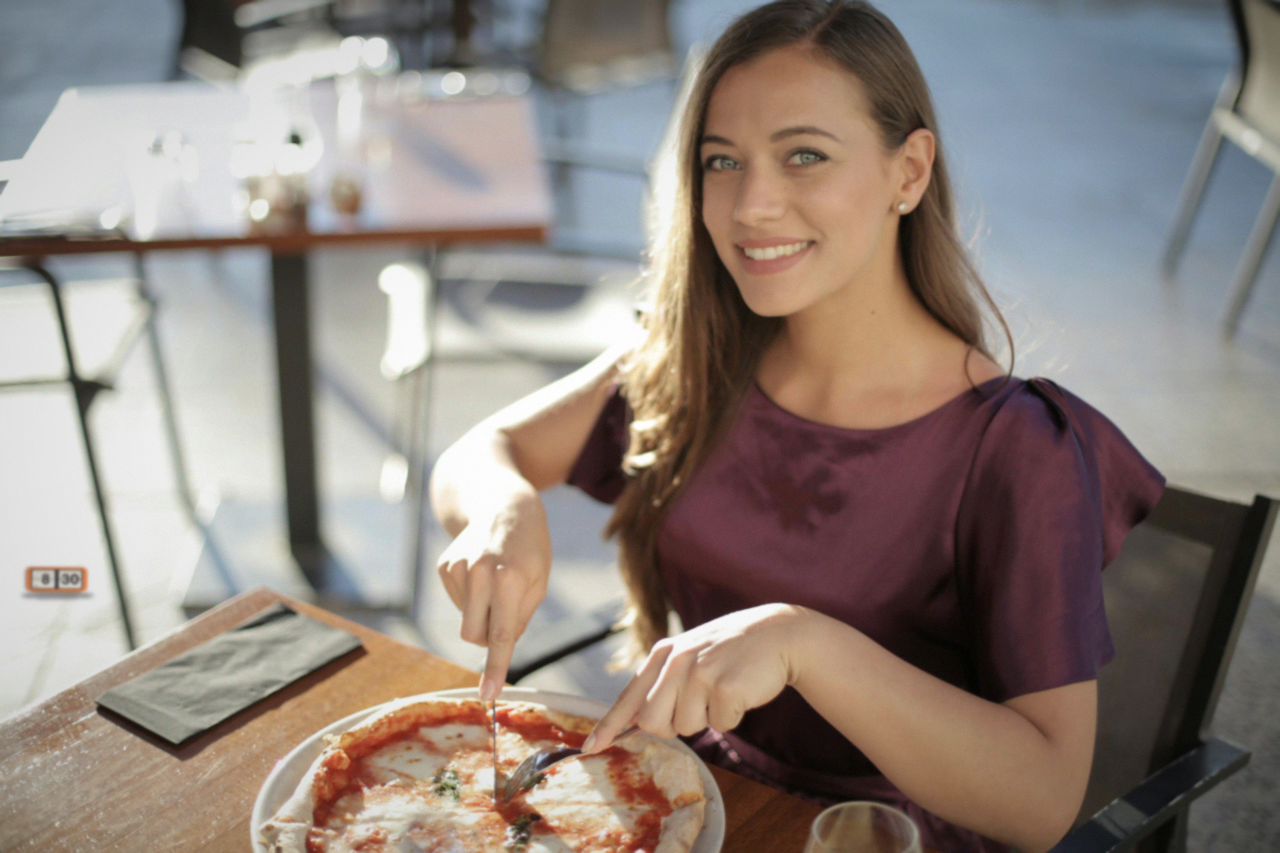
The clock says 8h30
